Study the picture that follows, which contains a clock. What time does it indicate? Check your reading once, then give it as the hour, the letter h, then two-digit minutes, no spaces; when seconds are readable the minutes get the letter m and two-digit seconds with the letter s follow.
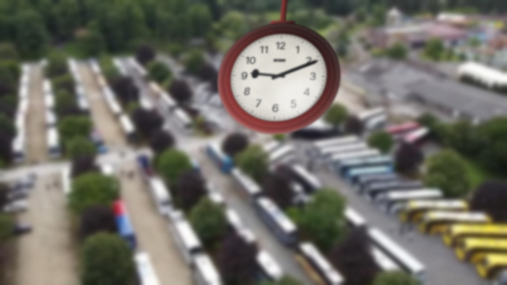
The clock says 9h11
